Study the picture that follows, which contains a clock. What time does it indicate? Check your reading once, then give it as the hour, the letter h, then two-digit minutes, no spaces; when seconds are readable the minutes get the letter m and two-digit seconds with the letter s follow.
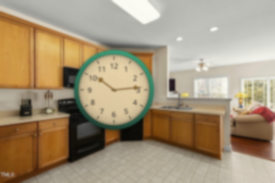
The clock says 10h14
